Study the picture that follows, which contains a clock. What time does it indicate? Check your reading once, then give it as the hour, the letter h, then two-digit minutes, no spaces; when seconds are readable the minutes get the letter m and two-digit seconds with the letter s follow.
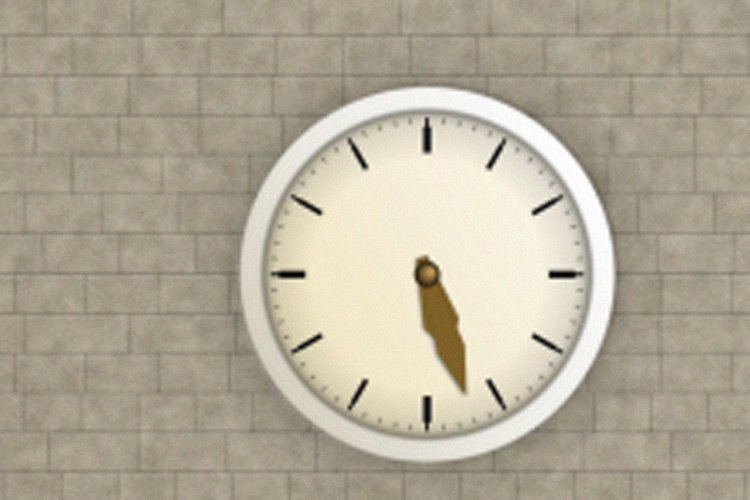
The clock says 5h27
